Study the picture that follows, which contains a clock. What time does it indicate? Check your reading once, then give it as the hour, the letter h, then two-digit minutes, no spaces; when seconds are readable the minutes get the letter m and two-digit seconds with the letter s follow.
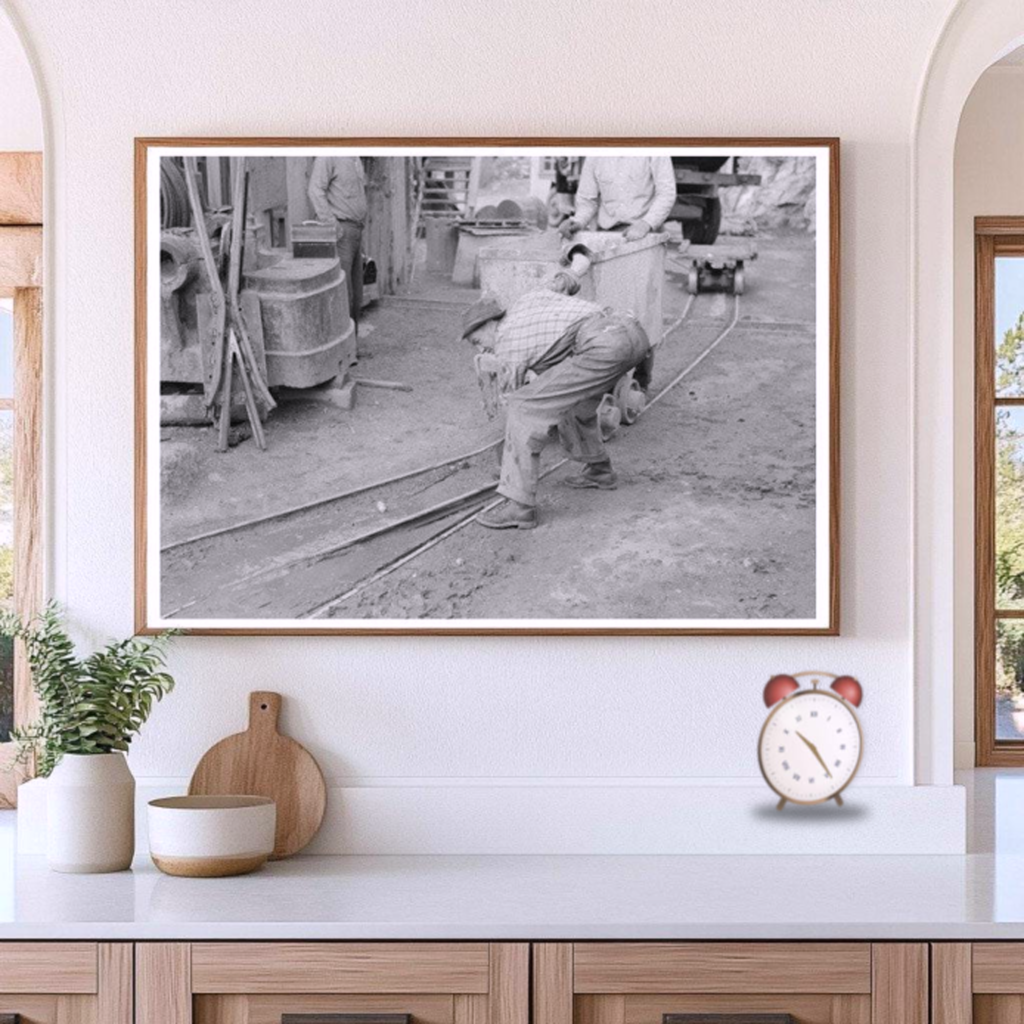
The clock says 10h24
